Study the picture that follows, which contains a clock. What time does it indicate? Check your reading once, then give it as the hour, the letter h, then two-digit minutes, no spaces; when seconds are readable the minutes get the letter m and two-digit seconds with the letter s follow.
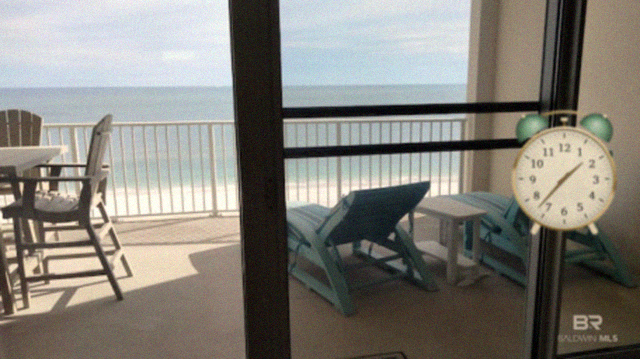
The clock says 1h37
